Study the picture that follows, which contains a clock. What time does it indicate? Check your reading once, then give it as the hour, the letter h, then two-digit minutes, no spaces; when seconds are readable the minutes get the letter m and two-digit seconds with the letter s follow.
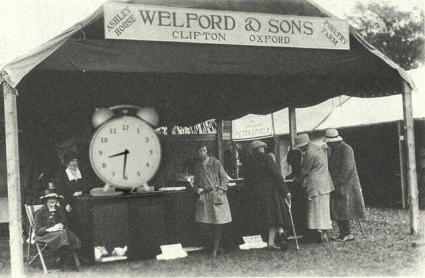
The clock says 8h31
